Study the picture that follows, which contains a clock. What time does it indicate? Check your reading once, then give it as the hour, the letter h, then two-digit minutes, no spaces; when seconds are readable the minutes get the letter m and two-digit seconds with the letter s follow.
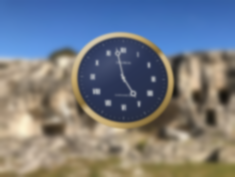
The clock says 4h58
